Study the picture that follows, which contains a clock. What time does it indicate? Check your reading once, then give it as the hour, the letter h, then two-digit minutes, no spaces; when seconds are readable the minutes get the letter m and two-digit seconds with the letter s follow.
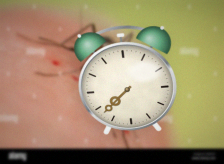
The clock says 7h38
